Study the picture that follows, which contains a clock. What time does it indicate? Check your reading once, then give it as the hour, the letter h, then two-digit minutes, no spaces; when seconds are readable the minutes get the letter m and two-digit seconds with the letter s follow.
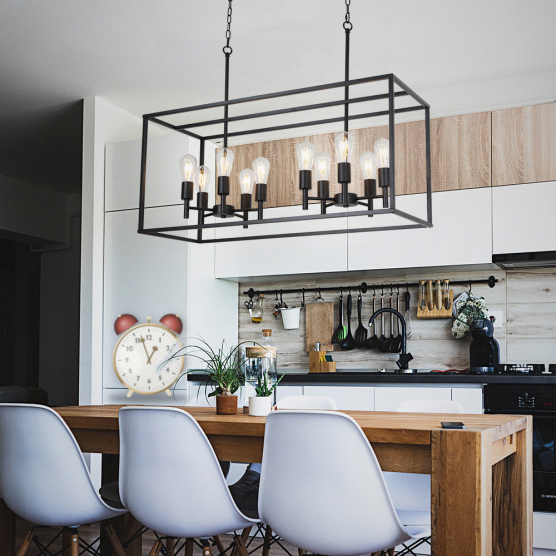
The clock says 12h57
